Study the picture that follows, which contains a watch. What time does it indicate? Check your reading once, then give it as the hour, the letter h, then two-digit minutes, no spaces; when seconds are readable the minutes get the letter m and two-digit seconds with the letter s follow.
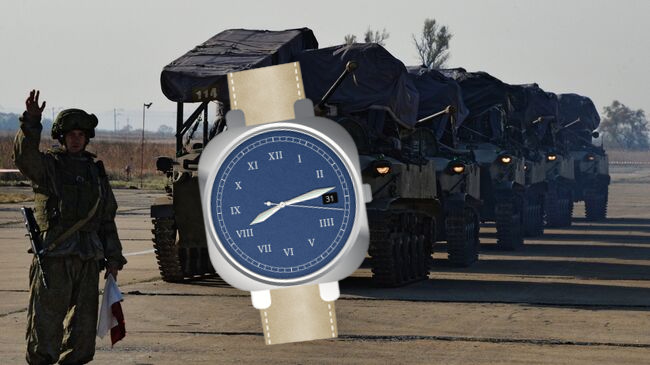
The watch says 8h13m17s
